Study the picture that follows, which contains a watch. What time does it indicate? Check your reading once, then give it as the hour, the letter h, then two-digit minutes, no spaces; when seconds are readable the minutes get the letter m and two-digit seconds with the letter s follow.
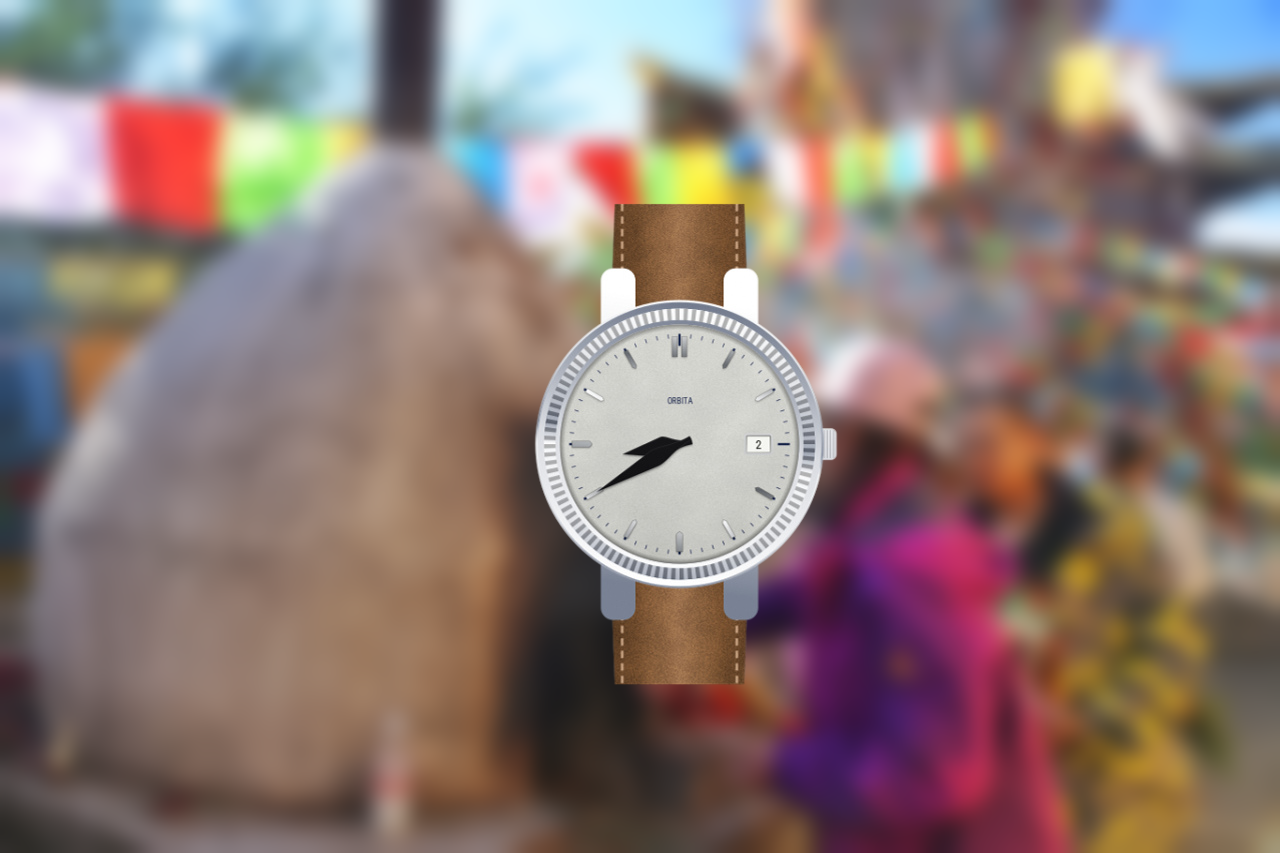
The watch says 8h40
